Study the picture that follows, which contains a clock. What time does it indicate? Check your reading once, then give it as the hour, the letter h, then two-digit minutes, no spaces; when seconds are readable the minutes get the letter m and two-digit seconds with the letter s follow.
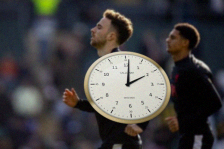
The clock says 2h01
